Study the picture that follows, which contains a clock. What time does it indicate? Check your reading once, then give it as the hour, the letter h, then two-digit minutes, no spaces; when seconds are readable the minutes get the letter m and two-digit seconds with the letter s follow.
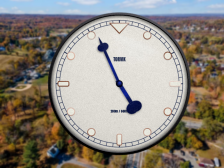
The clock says 4h56
